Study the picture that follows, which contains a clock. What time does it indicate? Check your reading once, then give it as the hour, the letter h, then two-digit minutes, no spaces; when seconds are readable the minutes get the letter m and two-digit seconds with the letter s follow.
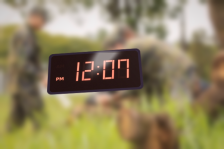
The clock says 12h07
